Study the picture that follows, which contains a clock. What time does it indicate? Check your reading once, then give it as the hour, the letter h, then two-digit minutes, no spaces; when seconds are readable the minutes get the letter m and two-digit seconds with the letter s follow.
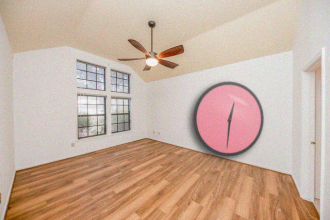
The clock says 12h31
